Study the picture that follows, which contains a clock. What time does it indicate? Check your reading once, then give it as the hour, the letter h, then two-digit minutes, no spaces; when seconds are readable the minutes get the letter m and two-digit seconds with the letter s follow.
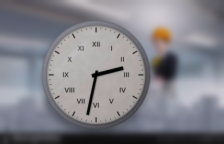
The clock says 2h32
